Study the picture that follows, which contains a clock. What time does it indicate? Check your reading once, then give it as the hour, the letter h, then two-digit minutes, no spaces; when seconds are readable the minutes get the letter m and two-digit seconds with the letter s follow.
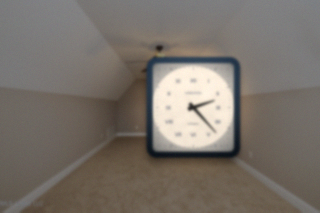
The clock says 2h23
